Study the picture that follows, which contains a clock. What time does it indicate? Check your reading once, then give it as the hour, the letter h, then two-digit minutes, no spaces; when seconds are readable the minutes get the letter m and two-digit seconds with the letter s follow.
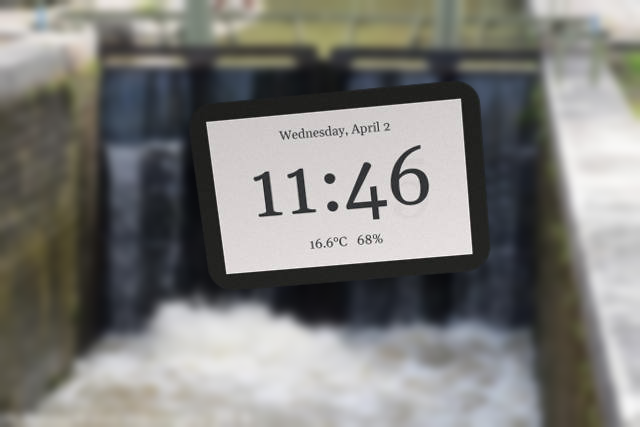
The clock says 11h46
